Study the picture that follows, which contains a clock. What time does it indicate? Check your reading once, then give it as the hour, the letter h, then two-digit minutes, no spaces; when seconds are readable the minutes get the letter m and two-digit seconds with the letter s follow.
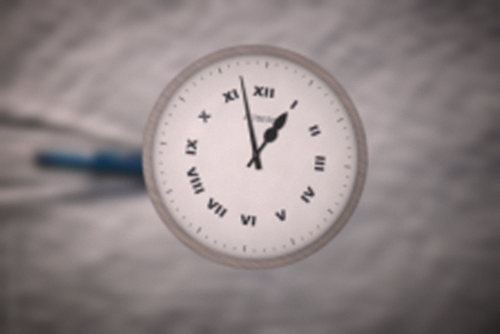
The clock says 12h57
